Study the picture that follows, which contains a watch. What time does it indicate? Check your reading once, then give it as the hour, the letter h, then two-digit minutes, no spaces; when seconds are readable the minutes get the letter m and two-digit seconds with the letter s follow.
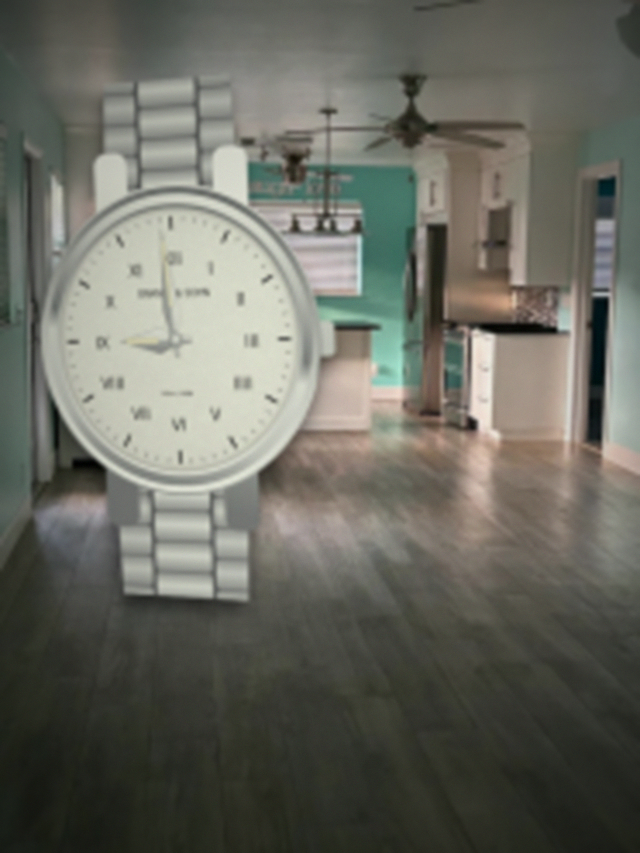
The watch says 8h59
